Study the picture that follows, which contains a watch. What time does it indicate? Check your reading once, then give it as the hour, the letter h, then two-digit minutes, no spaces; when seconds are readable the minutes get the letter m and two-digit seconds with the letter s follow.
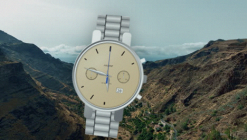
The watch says 5h47
